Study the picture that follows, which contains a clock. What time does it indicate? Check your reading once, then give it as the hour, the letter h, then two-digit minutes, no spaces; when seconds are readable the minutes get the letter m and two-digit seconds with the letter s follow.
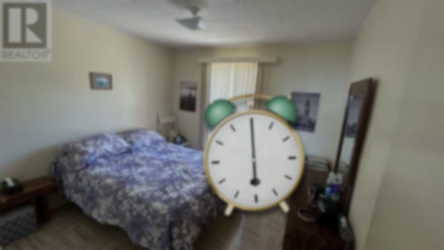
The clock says 6h00
